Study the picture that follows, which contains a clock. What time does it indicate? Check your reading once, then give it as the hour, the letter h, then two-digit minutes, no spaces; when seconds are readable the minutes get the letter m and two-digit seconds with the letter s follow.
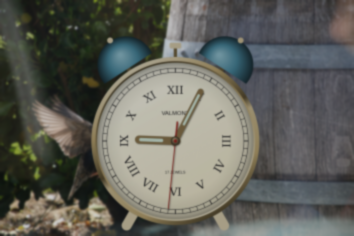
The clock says 9h04m31s
